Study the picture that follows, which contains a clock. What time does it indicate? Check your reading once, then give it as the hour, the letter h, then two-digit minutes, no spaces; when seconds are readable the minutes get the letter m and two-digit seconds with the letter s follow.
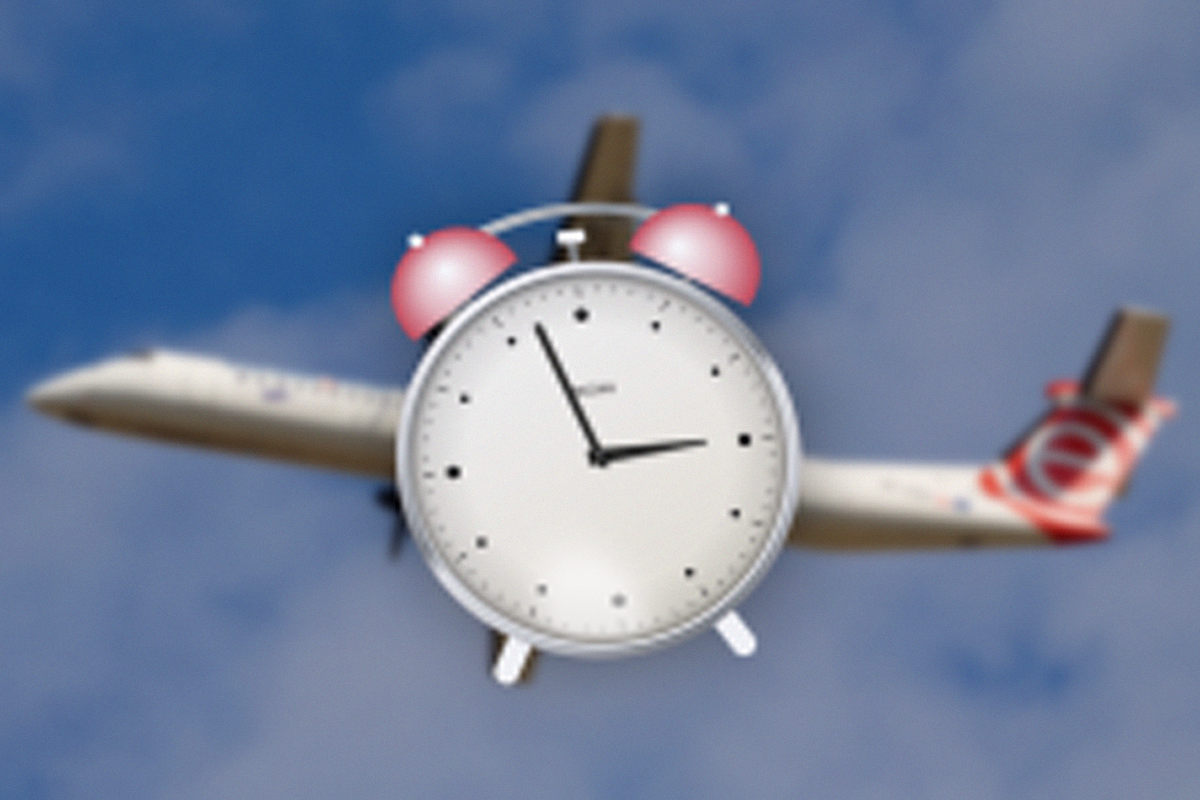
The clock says 2h57
